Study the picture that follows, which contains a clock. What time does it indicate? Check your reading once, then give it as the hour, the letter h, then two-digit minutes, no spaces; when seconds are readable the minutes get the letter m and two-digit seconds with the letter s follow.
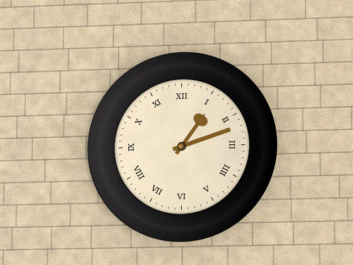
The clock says 1h12
